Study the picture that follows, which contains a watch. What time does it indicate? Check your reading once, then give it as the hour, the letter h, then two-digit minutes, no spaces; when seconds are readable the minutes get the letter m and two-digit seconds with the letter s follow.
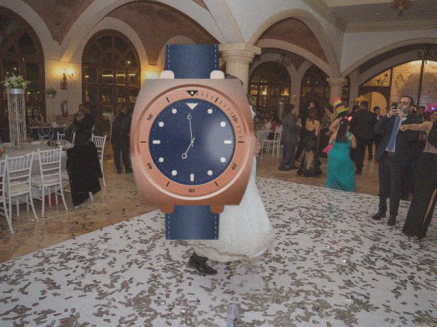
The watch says 6h59
